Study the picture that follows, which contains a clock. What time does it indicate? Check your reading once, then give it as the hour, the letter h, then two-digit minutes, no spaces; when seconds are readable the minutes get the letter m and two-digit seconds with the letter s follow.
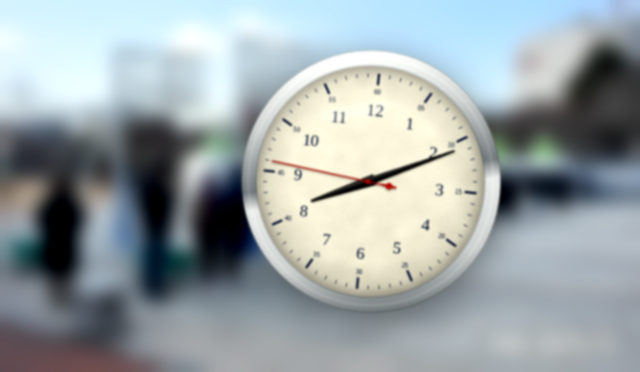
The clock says 8h10m46s
